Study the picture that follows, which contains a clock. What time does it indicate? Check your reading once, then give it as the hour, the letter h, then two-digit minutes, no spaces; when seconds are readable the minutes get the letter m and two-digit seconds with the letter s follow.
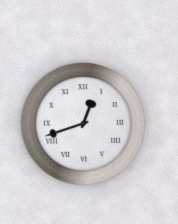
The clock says 12h42
